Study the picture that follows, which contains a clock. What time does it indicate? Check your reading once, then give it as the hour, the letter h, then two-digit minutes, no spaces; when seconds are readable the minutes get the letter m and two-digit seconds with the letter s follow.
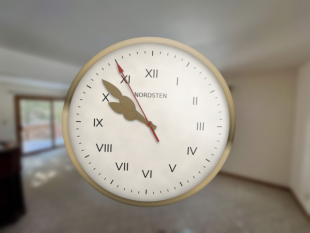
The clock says 9h51m55s
